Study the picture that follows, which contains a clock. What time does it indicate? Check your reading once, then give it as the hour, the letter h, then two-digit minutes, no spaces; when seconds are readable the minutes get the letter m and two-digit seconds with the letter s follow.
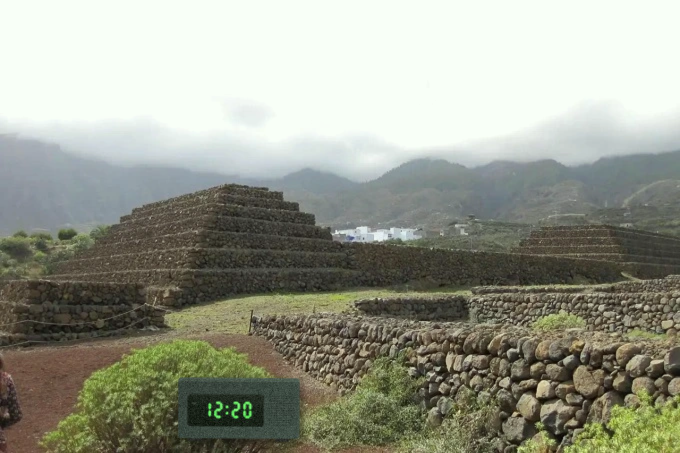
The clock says 12h20
